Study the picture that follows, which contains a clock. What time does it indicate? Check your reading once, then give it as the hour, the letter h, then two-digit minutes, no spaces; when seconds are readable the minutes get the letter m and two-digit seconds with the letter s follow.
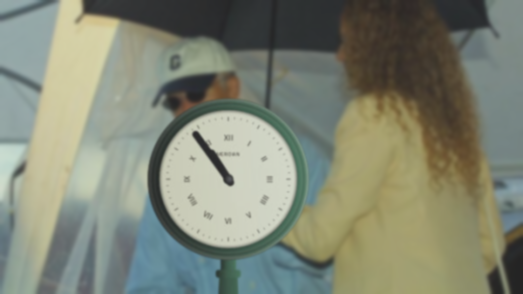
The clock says 10h54
